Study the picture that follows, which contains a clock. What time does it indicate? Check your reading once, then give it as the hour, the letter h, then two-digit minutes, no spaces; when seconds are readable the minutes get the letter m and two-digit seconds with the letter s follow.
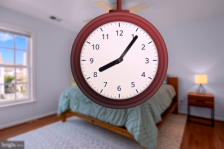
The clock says 8h06
